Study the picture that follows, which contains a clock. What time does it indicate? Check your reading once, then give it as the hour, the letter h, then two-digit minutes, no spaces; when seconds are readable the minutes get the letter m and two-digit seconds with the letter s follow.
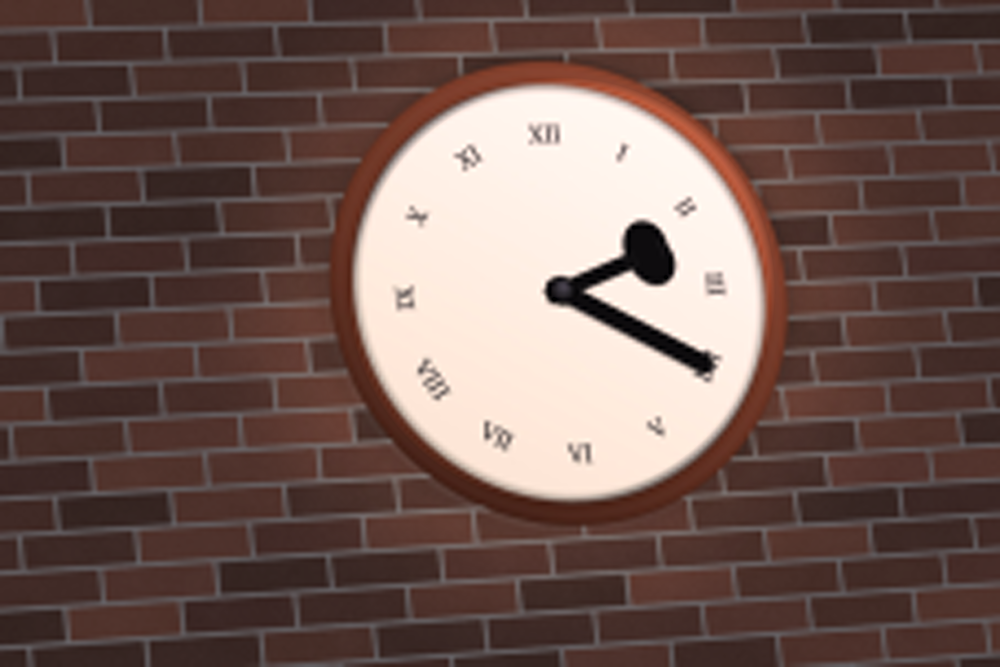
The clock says 2h20
